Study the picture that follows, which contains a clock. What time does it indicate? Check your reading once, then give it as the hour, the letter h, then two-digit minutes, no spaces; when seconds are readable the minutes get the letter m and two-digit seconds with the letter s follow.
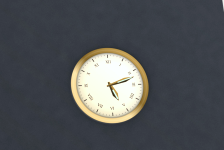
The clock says 5h12
